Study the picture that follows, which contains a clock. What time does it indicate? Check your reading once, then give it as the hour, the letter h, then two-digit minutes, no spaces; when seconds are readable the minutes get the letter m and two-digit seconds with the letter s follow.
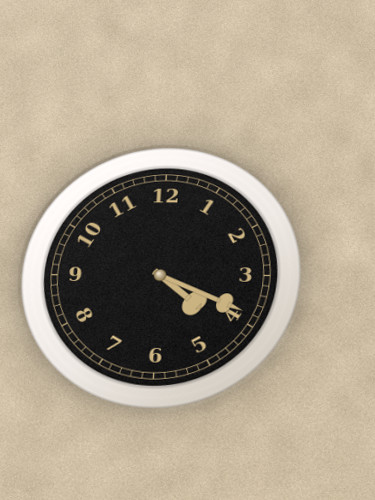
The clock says 4h19
